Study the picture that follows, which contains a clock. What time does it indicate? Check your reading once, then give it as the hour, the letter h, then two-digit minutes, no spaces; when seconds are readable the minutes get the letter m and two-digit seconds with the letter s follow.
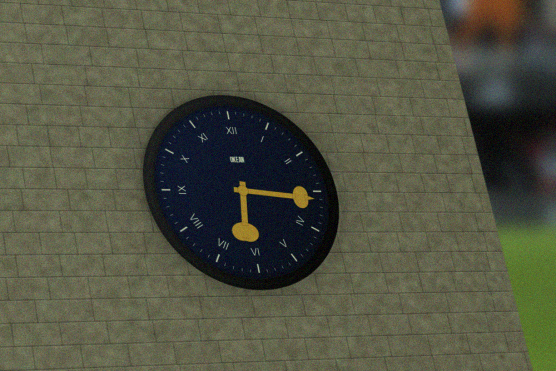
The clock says 6h16
